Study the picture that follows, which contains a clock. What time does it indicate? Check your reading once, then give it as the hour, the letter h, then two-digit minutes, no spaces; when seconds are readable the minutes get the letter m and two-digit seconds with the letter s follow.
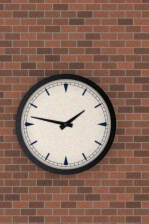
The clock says 1h47
